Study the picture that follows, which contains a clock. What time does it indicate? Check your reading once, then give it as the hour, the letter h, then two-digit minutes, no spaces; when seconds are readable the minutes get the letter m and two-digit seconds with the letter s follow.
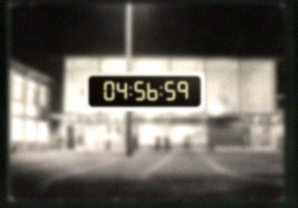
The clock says 4h56m59s
